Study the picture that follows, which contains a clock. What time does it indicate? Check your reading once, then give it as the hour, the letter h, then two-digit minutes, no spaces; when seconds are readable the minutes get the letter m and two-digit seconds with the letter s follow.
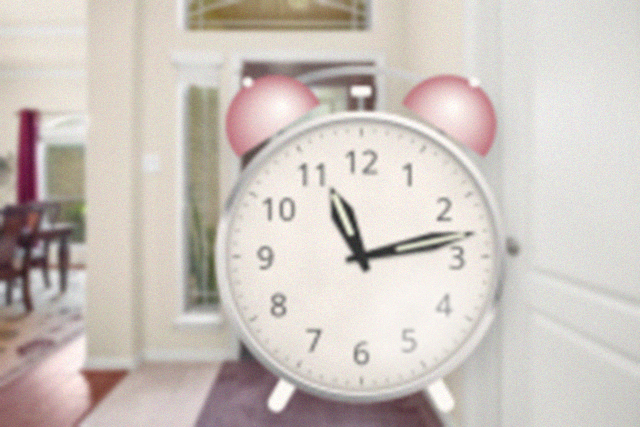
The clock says 11h13
